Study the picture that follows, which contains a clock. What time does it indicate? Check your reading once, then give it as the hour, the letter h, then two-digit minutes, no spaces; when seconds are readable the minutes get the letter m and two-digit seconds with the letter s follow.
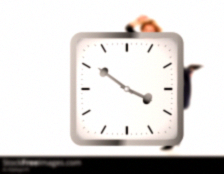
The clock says 3h51
